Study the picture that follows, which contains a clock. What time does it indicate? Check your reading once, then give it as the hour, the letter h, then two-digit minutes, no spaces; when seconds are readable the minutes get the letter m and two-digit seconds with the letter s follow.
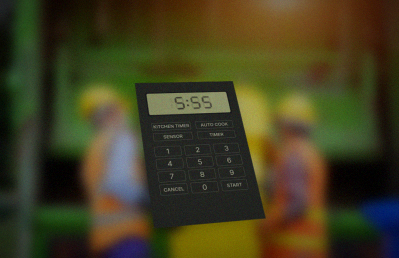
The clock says 5h55
